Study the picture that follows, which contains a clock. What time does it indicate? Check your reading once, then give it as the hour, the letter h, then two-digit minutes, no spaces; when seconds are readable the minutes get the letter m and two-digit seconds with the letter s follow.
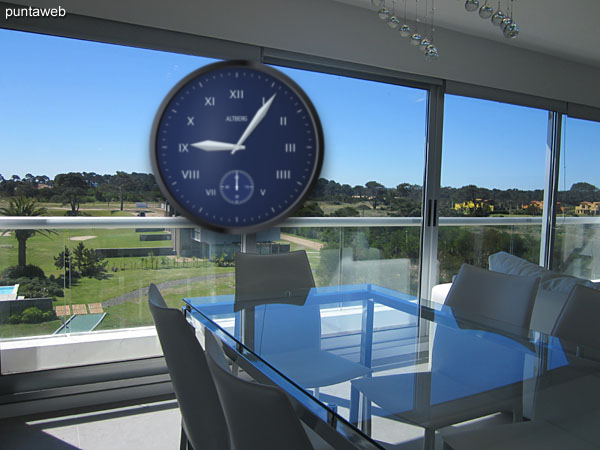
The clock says 9h06
